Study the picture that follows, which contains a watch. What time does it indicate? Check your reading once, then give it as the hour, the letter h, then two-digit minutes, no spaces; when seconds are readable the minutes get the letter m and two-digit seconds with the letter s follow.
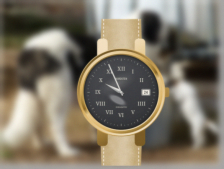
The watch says 9h56
